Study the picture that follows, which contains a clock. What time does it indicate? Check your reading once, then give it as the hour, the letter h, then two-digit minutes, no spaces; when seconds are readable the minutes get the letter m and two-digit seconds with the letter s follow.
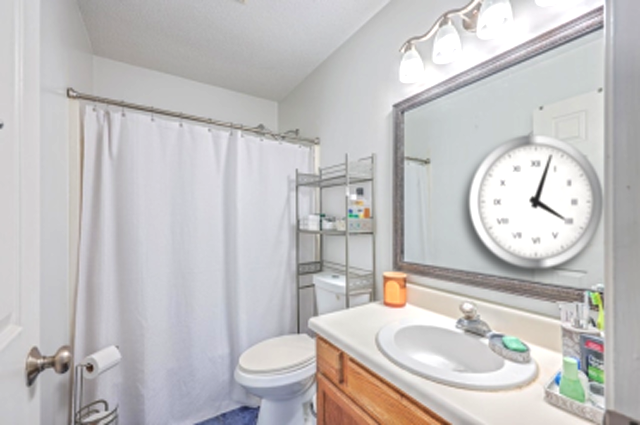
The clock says 4h03
